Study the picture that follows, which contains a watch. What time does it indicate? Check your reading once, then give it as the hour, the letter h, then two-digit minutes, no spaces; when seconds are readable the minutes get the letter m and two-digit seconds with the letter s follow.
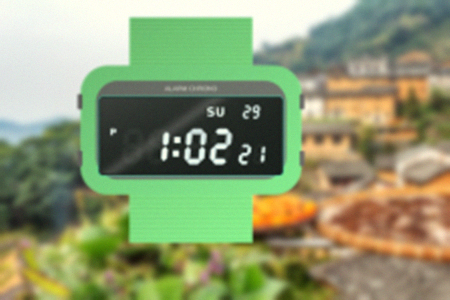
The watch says 1h02m21s
